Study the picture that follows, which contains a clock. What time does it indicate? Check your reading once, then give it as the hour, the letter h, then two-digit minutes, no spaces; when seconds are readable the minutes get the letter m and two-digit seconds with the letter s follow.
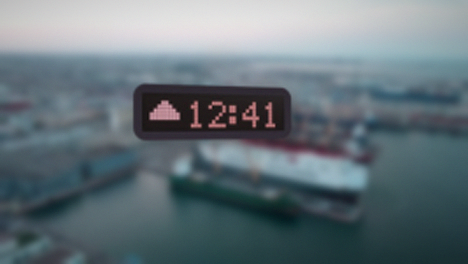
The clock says 12h41
